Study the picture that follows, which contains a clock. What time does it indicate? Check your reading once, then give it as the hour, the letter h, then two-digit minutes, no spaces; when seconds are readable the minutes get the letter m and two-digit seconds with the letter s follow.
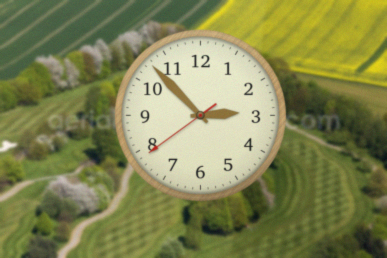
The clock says 2h52m39s
